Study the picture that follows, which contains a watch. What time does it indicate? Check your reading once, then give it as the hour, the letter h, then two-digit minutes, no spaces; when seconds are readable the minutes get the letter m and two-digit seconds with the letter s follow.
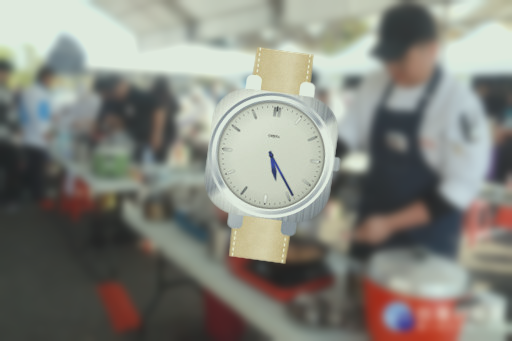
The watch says 5h24
